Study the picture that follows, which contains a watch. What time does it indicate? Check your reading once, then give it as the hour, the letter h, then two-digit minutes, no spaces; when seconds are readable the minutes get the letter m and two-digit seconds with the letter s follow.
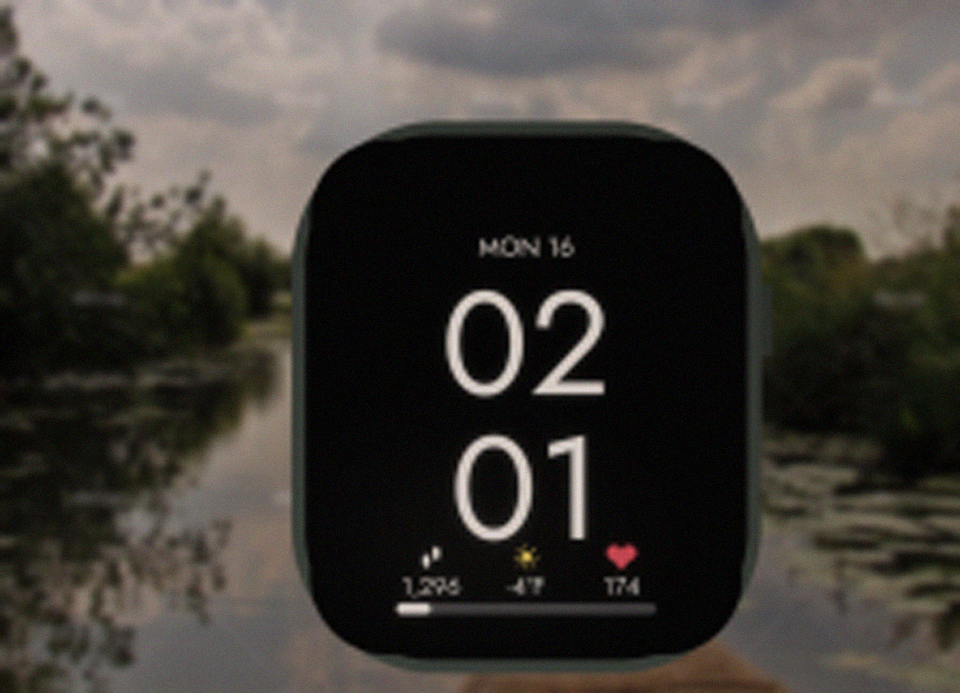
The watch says 2h01
